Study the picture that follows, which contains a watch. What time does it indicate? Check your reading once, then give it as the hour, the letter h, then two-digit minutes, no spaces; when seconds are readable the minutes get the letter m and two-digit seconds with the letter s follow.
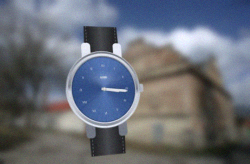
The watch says 3h16
